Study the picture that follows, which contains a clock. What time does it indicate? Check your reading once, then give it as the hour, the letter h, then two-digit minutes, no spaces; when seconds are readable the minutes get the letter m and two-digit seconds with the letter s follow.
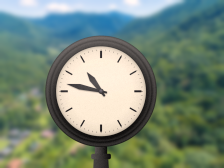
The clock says 10h47
